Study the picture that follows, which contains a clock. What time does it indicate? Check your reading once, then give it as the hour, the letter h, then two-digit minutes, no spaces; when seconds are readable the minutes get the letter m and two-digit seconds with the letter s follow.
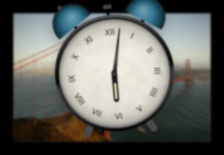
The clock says 6h02
